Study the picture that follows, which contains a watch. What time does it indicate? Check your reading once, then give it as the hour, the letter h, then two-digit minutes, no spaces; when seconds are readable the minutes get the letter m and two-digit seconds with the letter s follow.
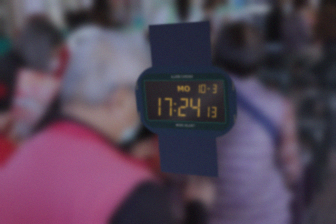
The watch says 17h24
